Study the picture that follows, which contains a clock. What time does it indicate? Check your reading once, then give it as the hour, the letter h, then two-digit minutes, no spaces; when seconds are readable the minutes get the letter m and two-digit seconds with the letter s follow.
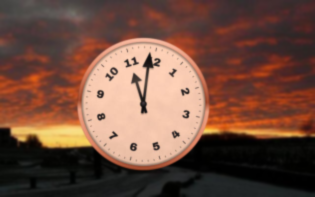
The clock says 10h59
